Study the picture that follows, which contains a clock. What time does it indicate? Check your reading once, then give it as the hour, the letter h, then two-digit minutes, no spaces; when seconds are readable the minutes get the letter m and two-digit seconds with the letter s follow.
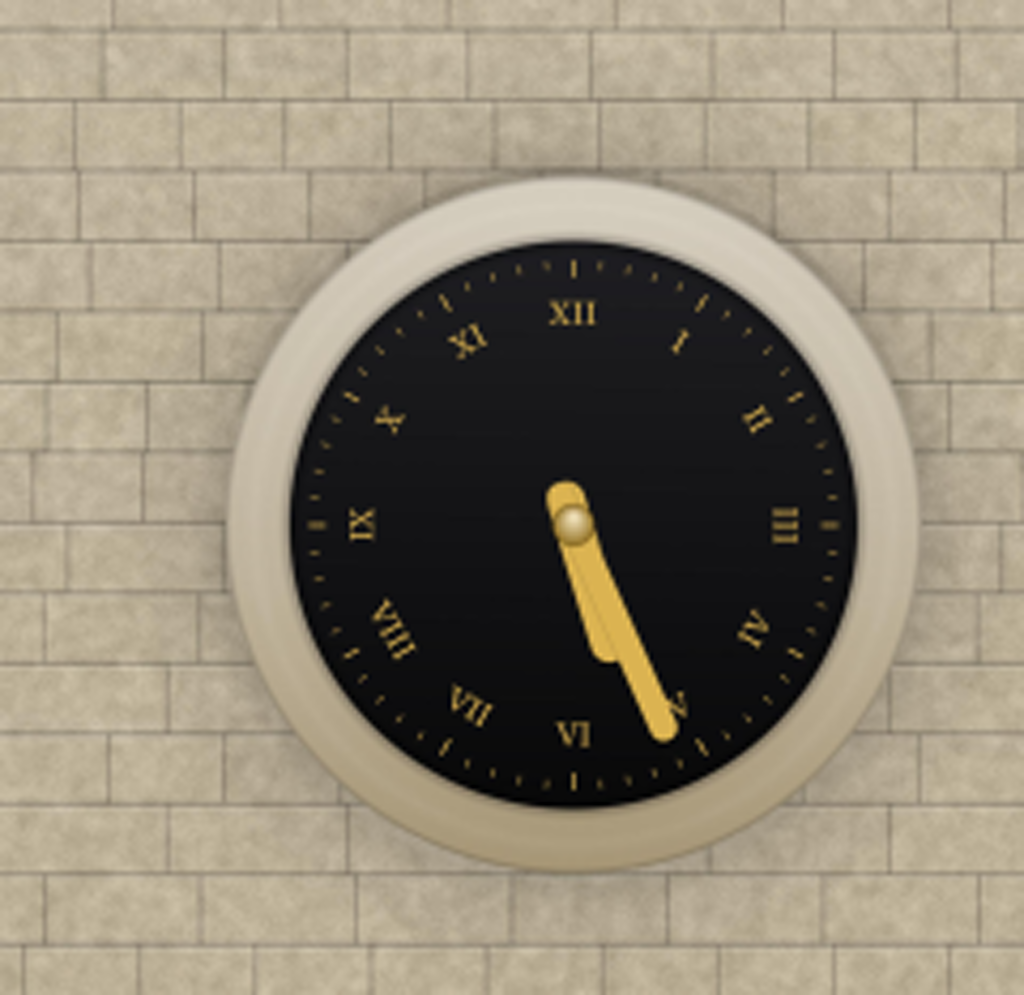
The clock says 5h26
